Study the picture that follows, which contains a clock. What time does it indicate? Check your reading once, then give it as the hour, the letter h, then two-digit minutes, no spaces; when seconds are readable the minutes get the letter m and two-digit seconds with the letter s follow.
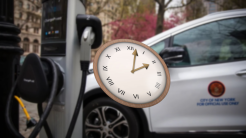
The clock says 2h02
